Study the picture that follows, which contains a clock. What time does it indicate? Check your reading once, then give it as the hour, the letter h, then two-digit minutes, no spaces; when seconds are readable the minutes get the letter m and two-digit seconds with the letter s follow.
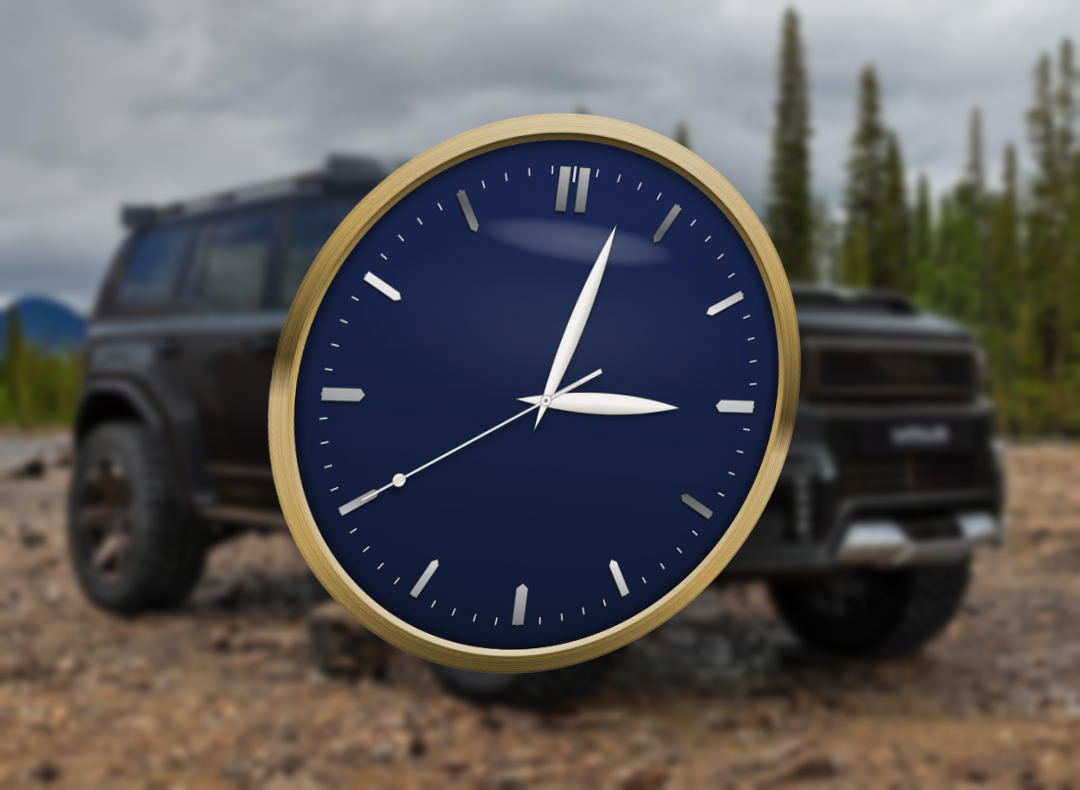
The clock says 3h02m40s
